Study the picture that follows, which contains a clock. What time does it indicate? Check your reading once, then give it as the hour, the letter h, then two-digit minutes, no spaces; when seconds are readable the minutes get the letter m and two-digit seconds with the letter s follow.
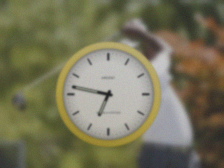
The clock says 6h47
